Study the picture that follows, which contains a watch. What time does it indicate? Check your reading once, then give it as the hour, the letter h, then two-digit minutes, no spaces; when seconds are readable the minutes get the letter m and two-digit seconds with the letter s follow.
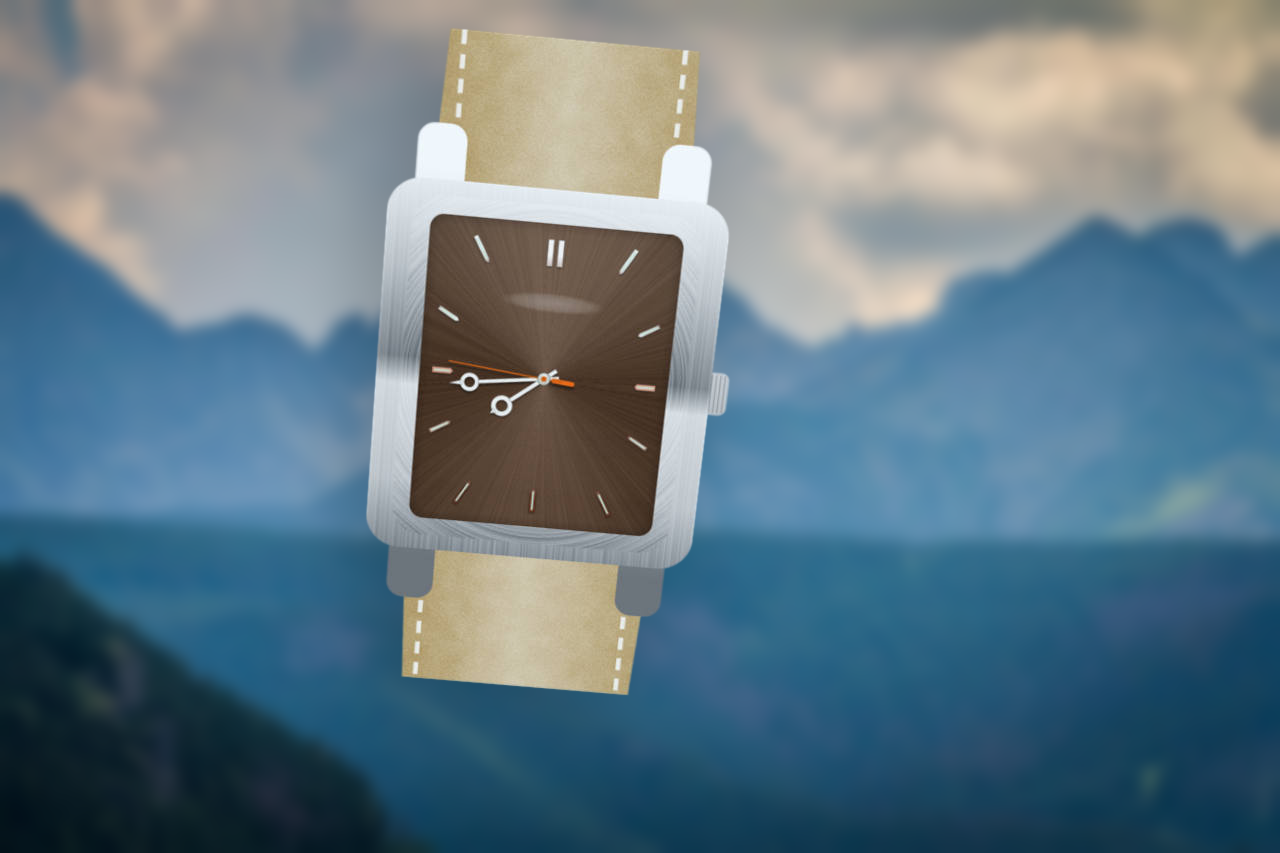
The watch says 7h43m46s
